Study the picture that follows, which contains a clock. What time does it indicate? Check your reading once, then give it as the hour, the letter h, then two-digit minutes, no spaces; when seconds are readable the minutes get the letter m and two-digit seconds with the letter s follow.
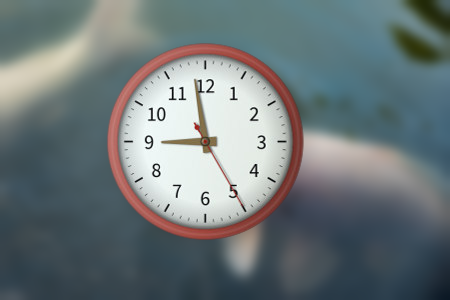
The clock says 8h58m25s
